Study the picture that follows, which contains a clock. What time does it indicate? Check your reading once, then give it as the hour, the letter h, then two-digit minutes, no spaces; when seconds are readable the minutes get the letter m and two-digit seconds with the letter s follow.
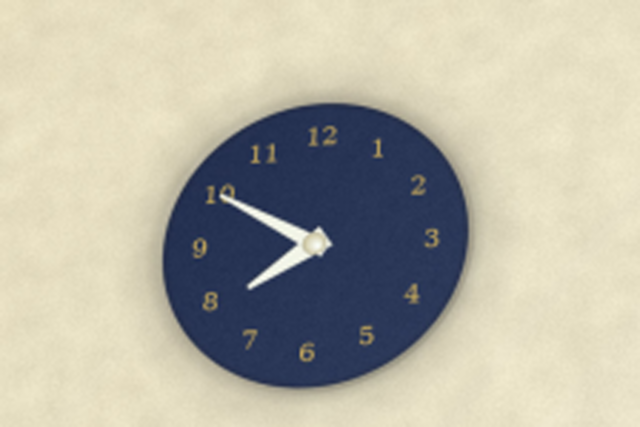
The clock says 7h50
